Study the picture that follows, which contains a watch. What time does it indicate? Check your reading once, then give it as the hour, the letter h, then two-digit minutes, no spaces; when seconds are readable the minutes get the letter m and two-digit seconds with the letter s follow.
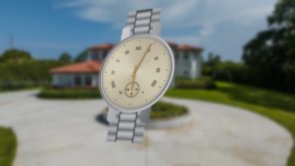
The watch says 6h04
